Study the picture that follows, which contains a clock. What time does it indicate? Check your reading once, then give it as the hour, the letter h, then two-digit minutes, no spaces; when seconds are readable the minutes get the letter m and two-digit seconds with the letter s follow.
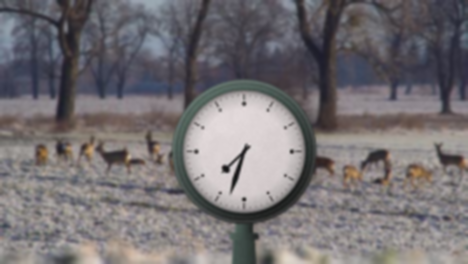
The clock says 7h33
